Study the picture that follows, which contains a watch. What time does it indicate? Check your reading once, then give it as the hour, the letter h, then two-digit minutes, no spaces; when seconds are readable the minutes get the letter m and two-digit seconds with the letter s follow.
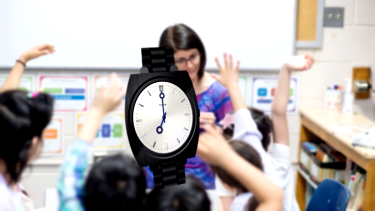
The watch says 7h00
